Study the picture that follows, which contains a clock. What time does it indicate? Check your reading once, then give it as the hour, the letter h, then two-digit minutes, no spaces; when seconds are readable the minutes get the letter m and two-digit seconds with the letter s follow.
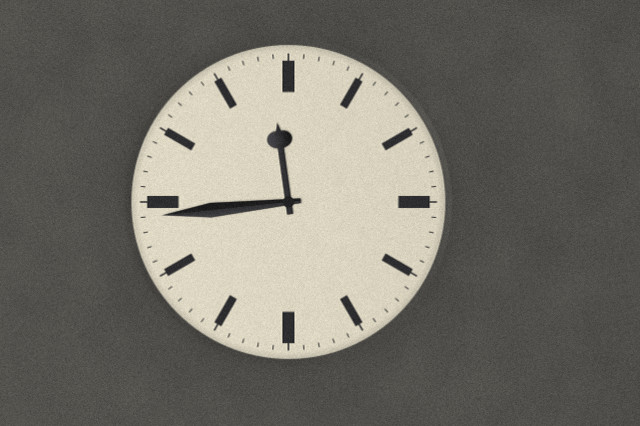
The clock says 11h44
